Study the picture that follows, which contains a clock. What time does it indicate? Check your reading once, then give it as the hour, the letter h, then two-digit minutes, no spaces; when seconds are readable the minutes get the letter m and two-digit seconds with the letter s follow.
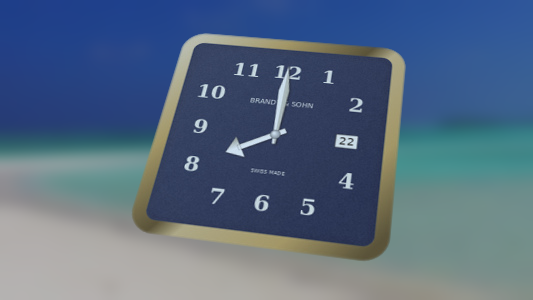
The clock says 8h00
